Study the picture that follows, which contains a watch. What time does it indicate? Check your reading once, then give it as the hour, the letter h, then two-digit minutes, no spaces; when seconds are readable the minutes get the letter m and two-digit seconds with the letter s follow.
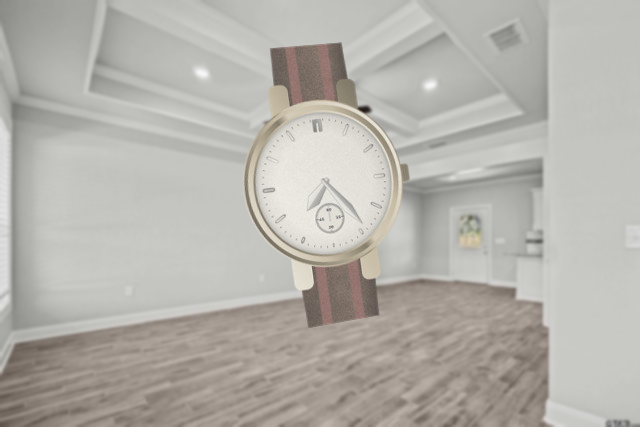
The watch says 7h24
